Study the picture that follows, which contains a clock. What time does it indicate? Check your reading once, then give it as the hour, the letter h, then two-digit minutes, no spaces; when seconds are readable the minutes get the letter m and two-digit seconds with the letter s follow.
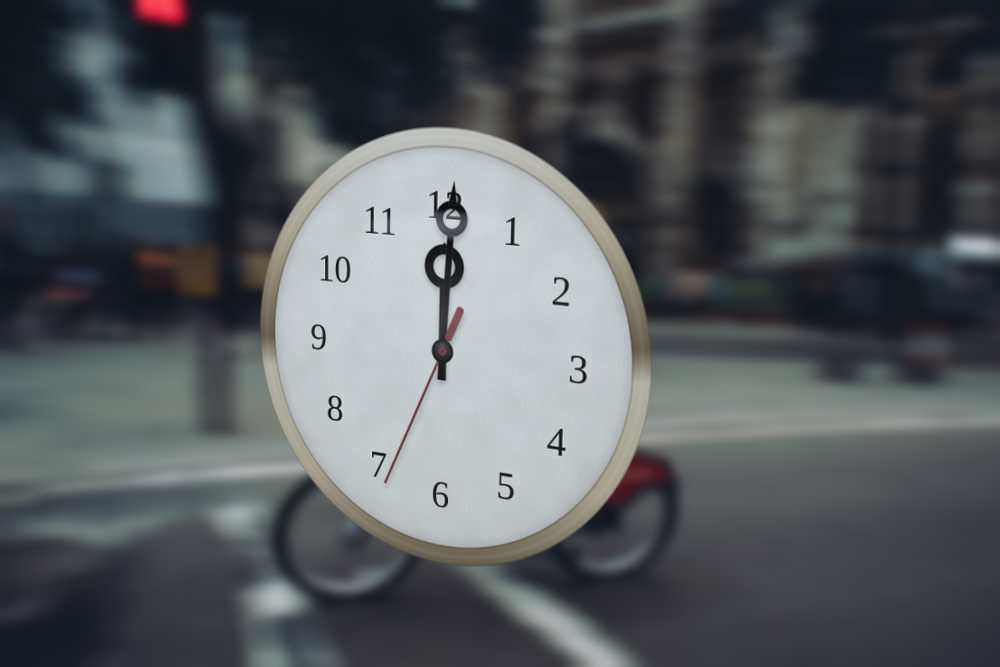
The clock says 12h00m34s
